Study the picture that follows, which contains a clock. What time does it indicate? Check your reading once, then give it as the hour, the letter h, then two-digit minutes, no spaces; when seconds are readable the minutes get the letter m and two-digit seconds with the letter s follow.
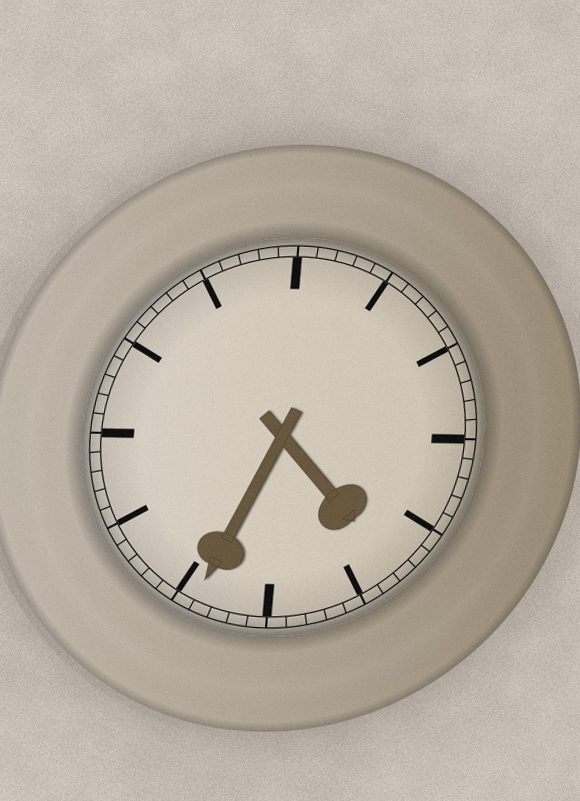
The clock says 4h34
